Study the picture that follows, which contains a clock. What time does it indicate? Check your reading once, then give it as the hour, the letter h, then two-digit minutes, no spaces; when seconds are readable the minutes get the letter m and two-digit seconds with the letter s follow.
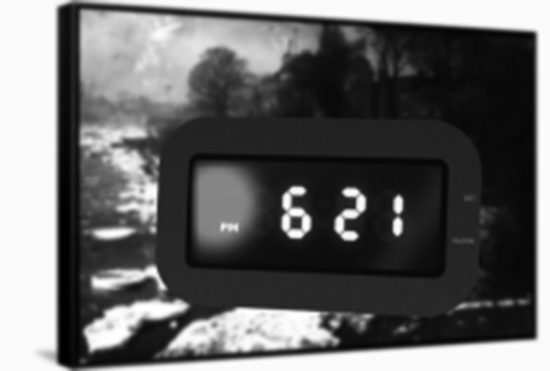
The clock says 6h21
